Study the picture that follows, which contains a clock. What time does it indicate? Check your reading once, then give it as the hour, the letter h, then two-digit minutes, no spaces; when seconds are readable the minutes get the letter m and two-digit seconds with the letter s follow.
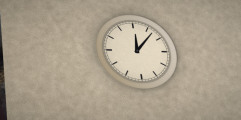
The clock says 12h07
